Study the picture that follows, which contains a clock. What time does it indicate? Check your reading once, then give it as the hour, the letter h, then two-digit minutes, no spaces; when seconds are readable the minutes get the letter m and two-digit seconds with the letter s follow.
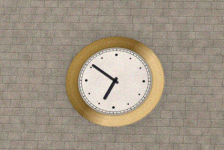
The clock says 6h51
